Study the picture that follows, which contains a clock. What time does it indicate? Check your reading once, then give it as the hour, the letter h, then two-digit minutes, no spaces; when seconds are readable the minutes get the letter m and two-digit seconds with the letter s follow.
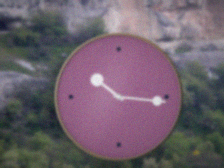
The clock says 10h16
